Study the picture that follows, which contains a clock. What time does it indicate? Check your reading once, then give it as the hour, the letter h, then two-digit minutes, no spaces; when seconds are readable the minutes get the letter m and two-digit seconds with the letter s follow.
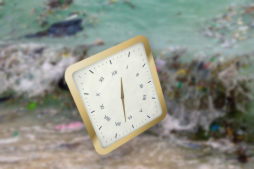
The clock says 12h32
